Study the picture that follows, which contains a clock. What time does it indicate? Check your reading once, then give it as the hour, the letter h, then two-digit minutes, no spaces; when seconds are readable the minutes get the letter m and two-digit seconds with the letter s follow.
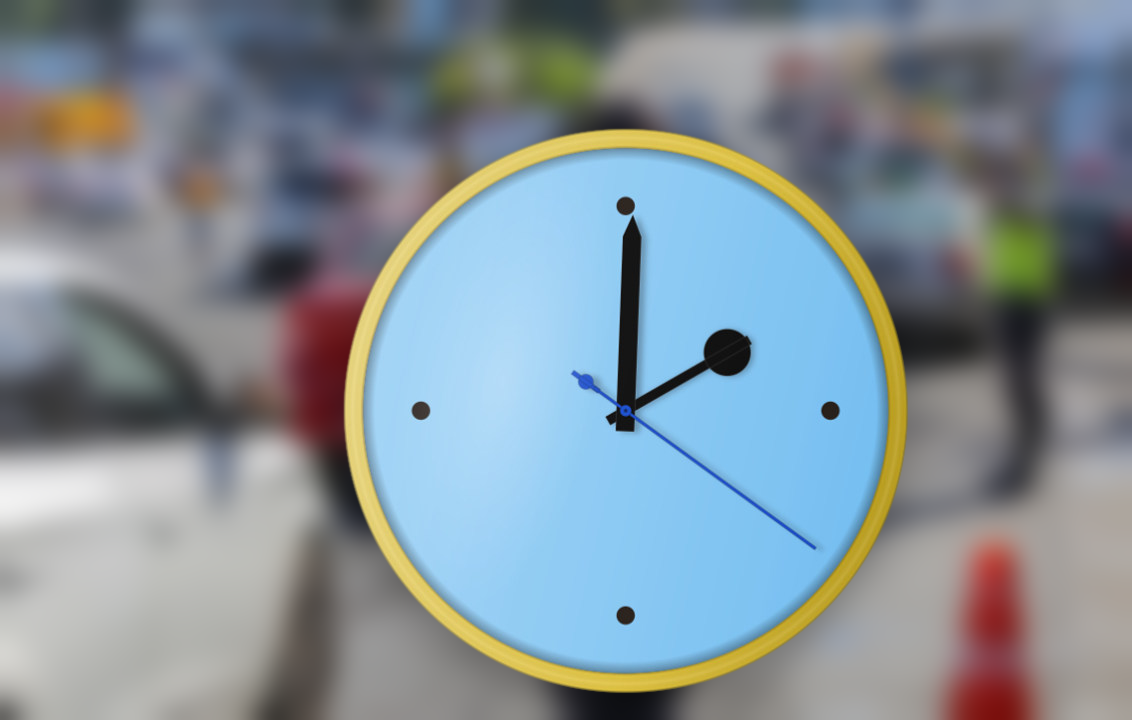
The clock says 2h00m21s
